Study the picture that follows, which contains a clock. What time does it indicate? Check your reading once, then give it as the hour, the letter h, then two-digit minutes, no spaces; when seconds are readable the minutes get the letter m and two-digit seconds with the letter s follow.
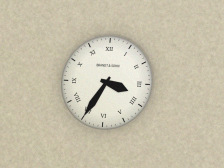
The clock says 3h35
